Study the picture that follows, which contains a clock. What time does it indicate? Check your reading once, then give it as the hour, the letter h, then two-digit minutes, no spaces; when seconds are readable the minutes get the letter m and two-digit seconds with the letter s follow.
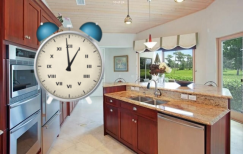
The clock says 12h59
